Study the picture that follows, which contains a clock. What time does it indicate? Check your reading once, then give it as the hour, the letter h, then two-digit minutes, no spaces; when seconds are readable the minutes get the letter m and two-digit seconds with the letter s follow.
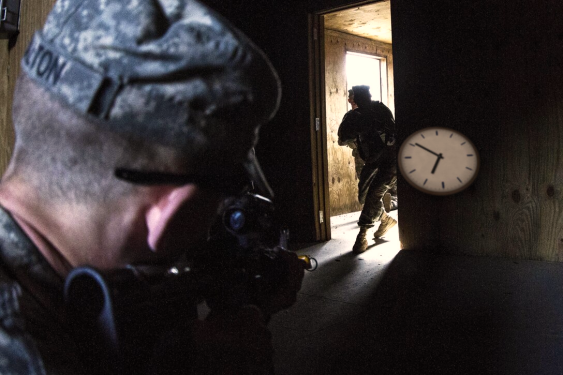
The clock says 6h51
